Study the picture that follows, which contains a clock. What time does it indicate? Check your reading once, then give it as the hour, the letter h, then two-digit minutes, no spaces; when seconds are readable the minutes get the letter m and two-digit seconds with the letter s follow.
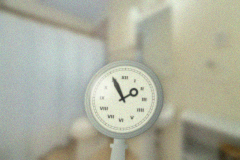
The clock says 1h55
